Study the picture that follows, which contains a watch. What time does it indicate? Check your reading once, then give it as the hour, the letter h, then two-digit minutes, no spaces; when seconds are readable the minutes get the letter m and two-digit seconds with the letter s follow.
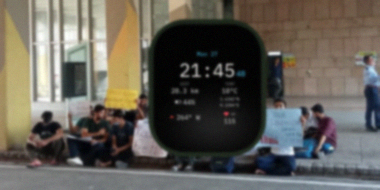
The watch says 21h45
